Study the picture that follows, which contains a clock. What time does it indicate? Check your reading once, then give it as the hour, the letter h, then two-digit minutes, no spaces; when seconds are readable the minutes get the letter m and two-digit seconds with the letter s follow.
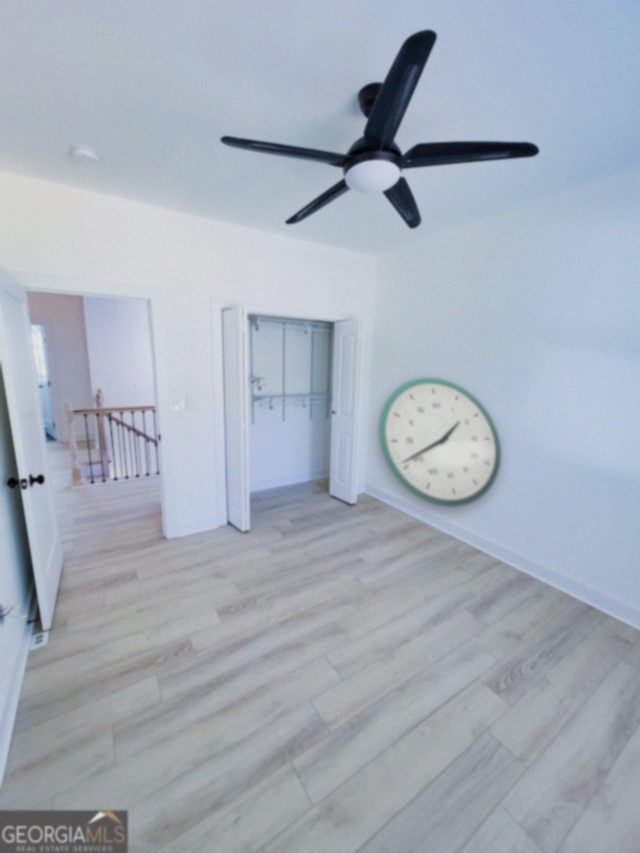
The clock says 1h41
